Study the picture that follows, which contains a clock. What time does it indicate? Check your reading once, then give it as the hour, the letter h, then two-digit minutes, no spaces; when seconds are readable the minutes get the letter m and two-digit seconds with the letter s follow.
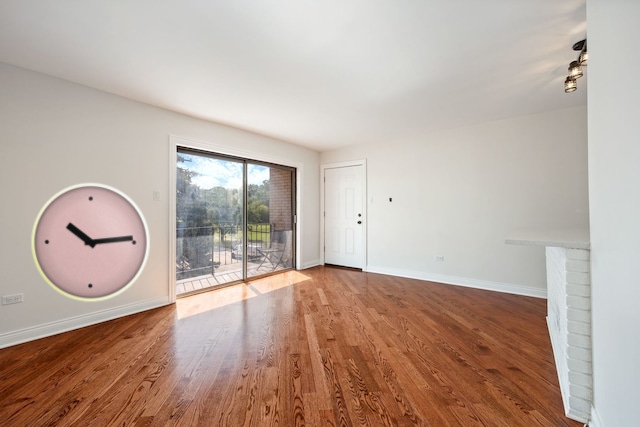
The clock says 10h14
